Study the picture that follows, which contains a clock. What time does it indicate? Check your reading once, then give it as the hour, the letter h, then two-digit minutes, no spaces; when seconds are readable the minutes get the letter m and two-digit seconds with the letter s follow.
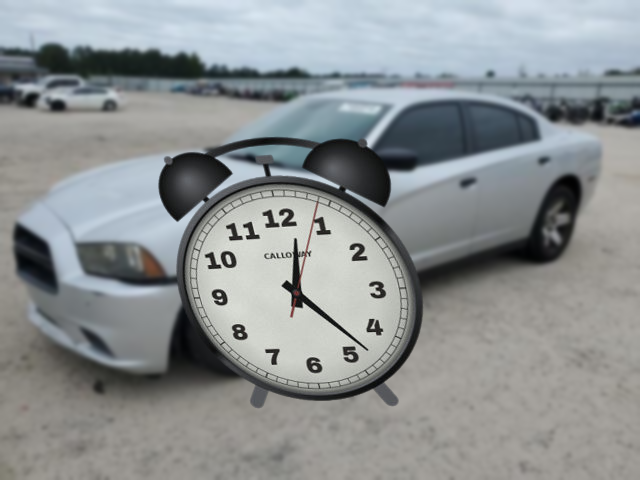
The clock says 12h23m04s
